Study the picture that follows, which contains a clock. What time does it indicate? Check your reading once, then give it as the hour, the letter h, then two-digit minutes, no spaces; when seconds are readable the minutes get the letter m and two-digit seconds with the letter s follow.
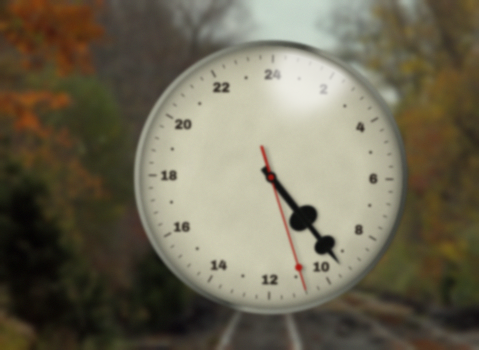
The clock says 9h23m27s
